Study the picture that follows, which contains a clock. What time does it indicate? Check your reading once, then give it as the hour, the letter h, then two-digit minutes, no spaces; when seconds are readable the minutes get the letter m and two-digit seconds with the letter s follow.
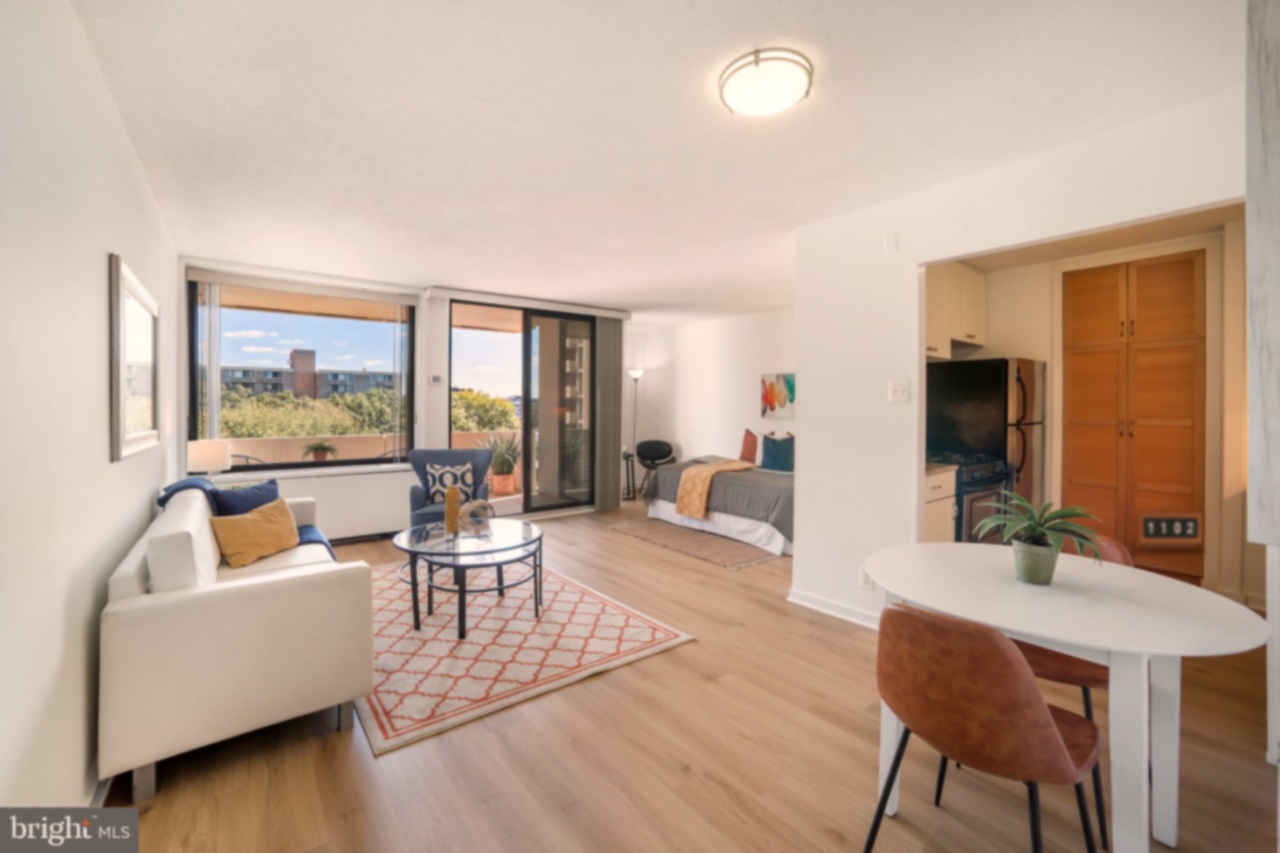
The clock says 11h02
